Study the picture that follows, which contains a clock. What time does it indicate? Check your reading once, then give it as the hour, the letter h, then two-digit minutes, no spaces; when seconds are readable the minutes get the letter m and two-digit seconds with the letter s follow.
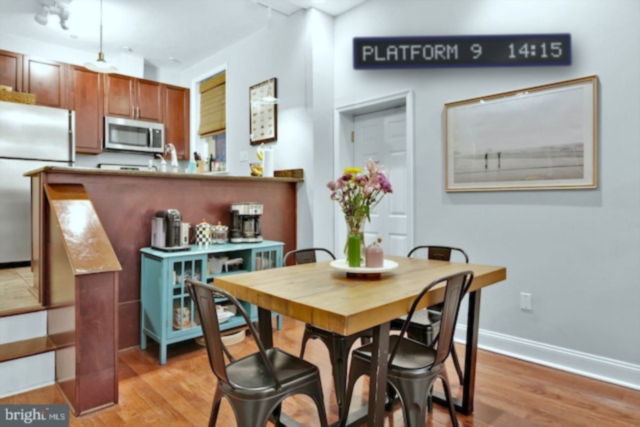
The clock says 14h15
